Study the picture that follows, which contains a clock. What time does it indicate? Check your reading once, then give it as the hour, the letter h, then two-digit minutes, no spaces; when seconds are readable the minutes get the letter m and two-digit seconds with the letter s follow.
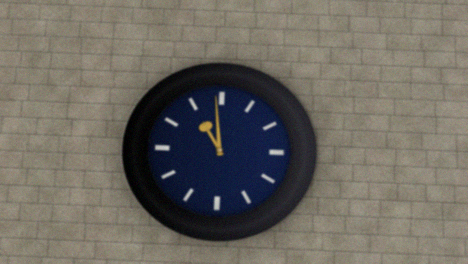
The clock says 10h59
